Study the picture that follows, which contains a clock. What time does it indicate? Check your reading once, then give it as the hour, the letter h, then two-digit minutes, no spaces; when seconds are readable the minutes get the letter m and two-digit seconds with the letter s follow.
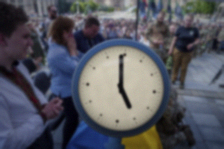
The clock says 4h59
